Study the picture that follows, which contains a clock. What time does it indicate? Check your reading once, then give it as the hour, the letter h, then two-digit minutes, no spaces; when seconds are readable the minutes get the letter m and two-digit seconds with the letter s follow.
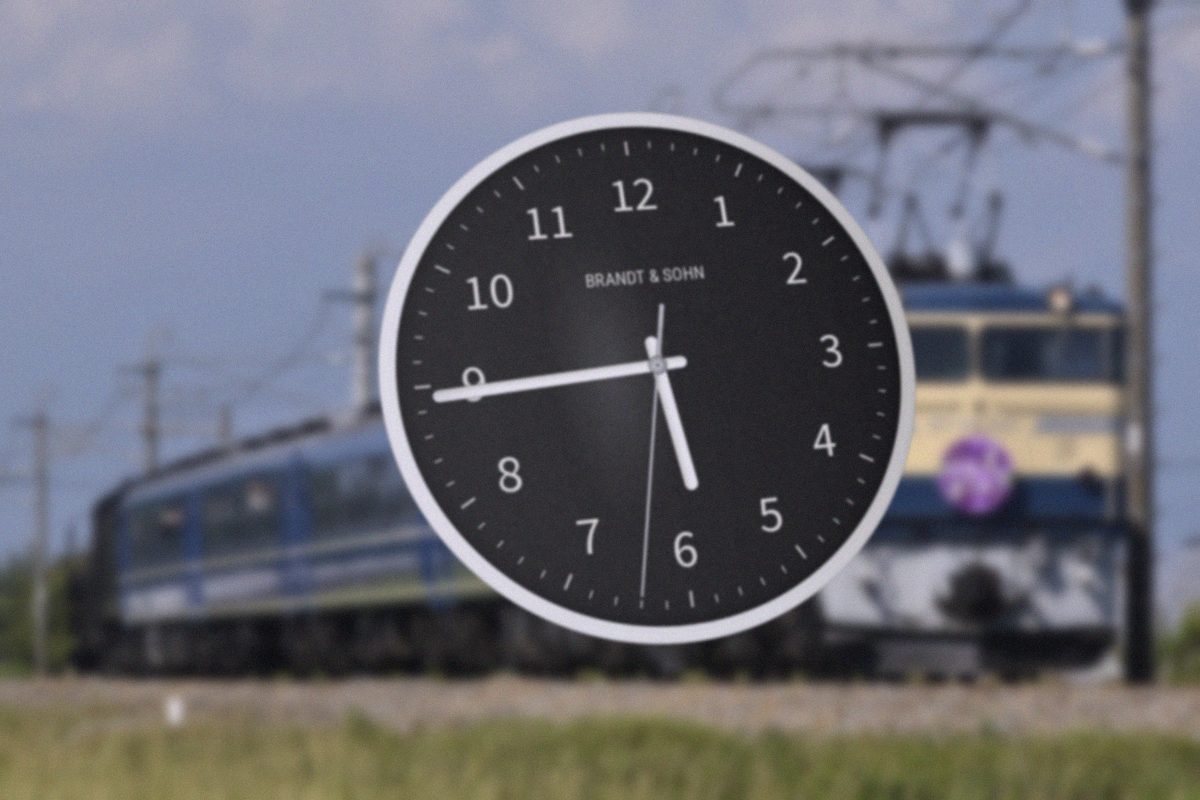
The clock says 5h44m32s
